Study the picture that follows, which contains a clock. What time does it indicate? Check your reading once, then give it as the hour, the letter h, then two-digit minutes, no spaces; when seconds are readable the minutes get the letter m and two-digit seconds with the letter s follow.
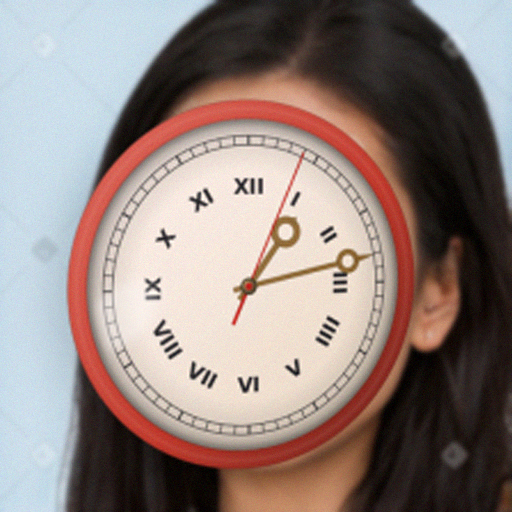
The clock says 1h13m04s
